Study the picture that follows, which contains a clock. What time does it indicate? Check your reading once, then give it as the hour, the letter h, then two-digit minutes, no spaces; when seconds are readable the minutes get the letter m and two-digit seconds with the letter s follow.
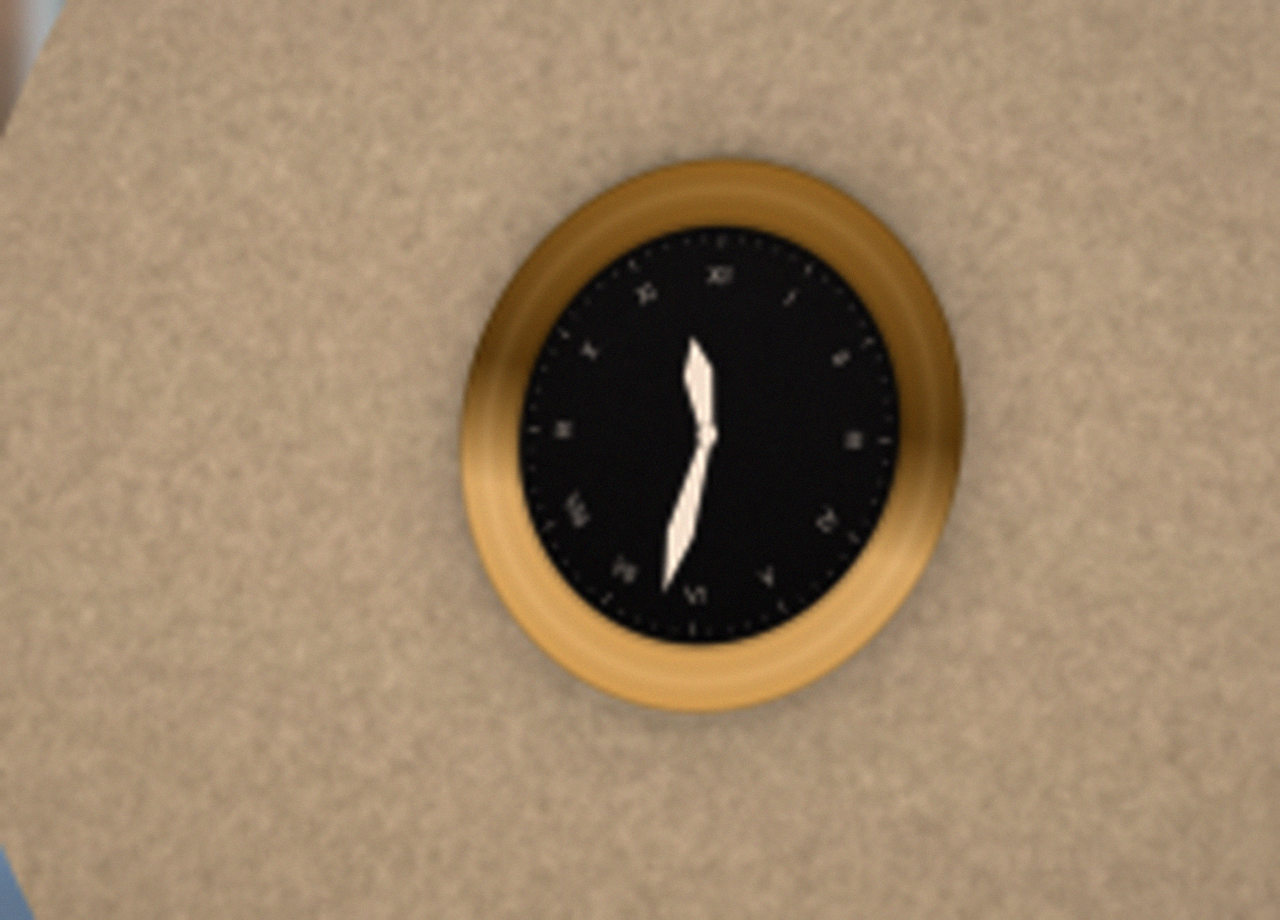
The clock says 11h32
